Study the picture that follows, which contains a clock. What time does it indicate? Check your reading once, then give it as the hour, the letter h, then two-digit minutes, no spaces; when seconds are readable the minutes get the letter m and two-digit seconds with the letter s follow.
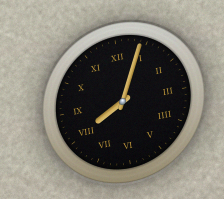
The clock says 8h04
